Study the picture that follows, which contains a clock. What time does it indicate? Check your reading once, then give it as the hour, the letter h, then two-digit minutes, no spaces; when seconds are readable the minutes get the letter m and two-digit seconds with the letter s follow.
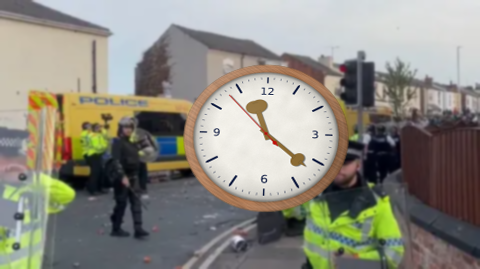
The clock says 11h21m53s
